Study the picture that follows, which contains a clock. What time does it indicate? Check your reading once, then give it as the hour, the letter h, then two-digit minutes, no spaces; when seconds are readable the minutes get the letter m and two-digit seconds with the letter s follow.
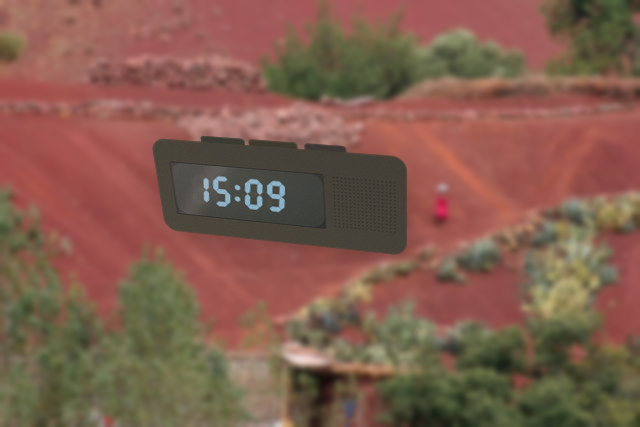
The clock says 15h09
